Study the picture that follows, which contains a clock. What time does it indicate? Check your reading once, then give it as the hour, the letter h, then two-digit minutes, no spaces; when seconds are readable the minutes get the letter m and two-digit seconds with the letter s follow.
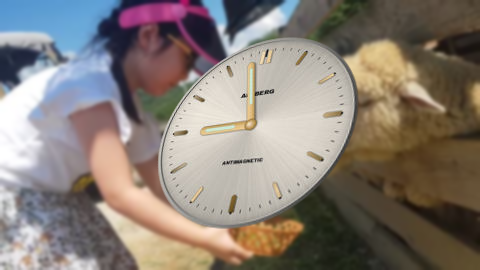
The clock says 8h58
